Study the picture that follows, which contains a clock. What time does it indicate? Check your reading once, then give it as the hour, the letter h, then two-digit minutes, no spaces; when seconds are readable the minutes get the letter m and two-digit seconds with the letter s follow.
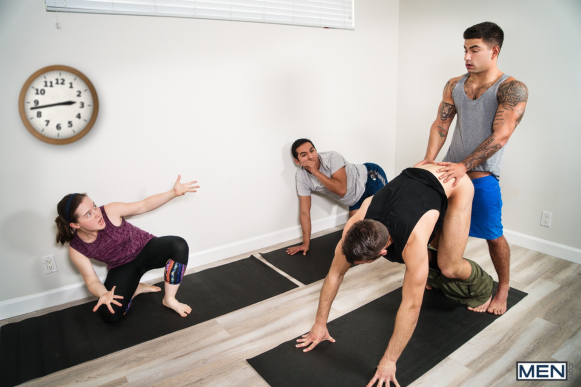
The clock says 2h43
